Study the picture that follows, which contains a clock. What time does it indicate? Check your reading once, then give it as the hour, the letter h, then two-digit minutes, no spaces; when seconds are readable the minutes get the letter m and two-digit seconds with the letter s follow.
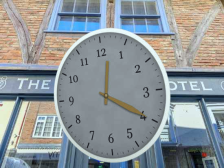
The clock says 12h20
